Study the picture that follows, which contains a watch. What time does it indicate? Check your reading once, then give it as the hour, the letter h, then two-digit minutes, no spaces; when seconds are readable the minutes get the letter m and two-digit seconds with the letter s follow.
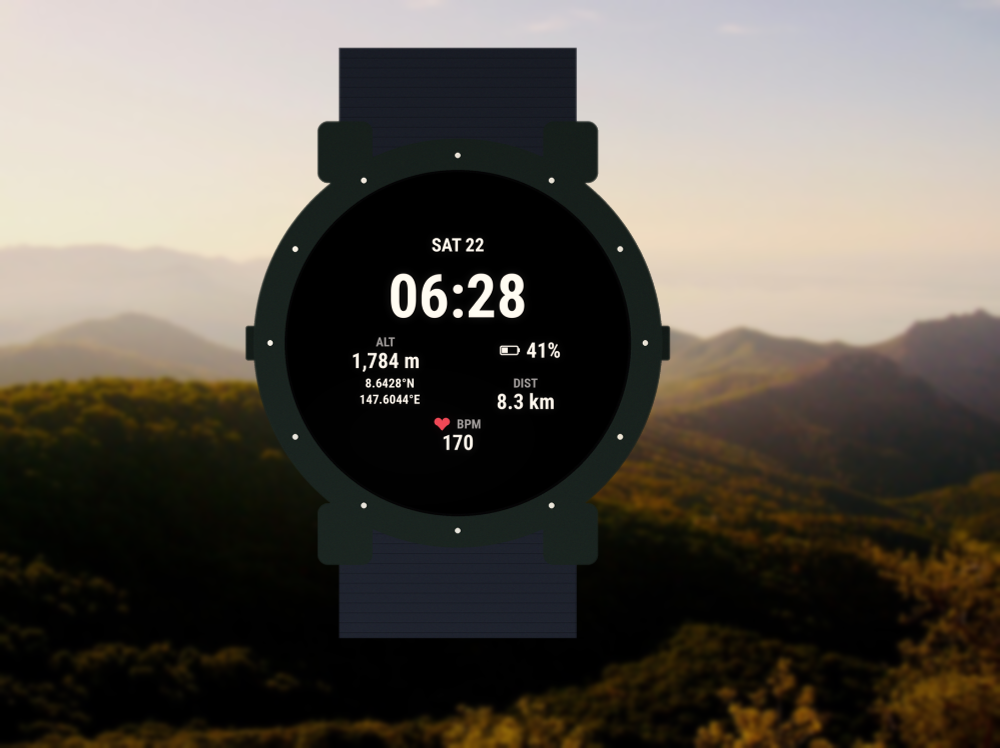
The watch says 6h28
